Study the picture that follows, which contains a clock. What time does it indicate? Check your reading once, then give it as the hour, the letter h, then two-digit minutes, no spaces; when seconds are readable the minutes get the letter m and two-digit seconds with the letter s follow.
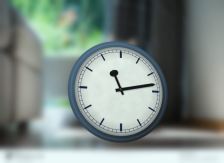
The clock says 11h13
